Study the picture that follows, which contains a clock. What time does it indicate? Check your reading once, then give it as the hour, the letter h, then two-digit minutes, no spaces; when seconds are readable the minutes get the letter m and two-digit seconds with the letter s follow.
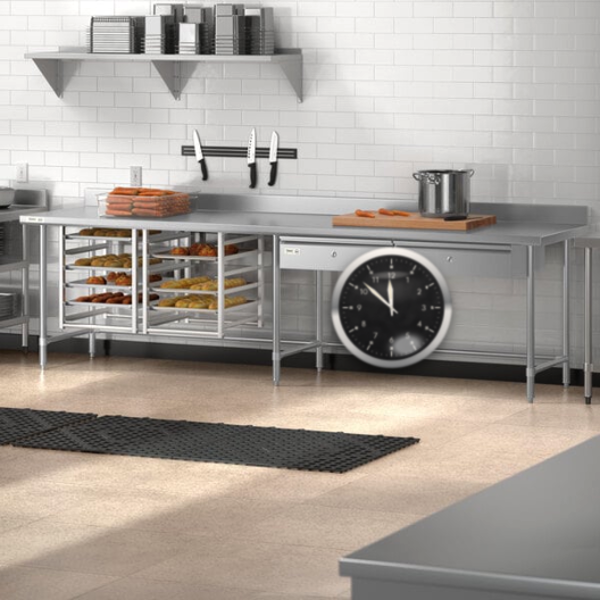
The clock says 11h52
